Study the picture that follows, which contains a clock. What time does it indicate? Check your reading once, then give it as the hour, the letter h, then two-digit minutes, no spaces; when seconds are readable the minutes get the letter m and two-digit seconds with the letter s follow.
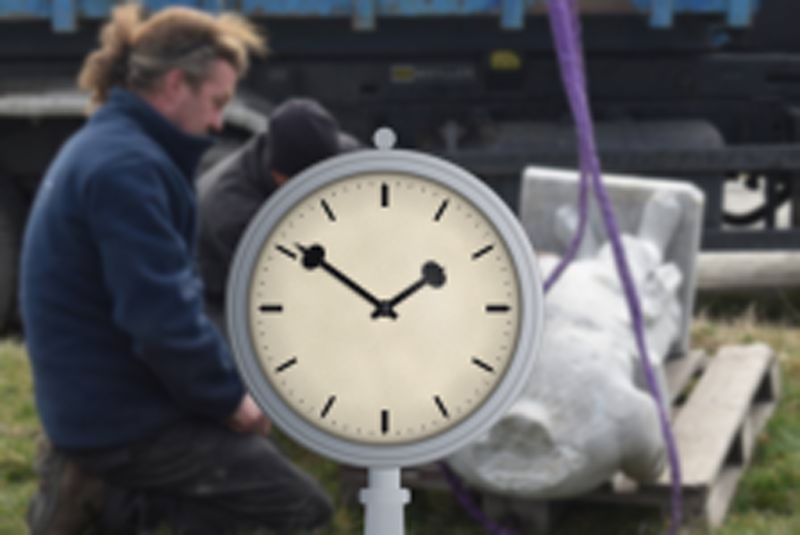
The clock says 1h51
